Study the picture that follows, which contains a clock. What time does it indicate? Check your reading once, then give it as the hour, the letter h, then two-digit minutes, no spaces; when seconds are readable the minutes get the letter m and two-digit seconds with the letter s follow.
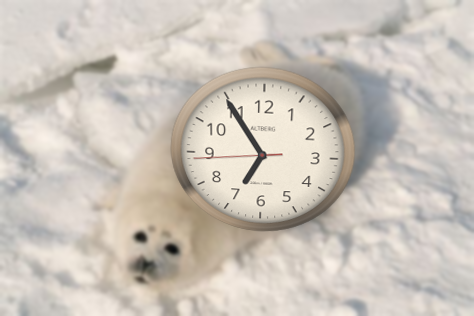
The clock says 6h54m44s
